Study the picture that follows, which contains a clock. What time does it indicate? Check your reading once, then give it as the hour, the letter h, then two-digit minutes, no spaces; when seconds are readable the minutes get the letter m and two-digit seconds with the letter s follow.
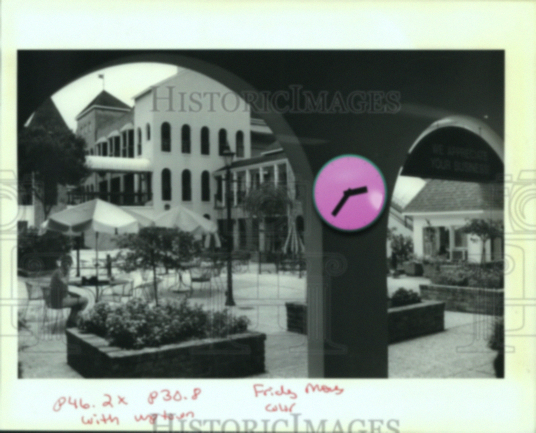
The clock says 2h36
